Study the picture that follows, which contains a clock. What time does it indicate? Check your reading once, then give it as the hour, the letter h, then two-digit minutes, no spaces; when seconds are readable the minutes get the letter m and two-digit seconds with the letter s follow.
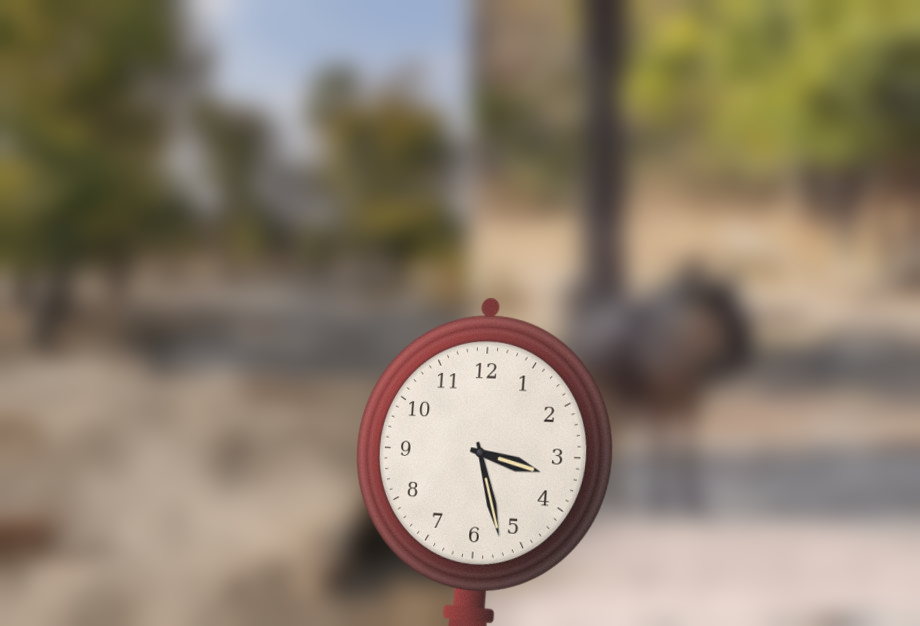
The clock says 3h27
